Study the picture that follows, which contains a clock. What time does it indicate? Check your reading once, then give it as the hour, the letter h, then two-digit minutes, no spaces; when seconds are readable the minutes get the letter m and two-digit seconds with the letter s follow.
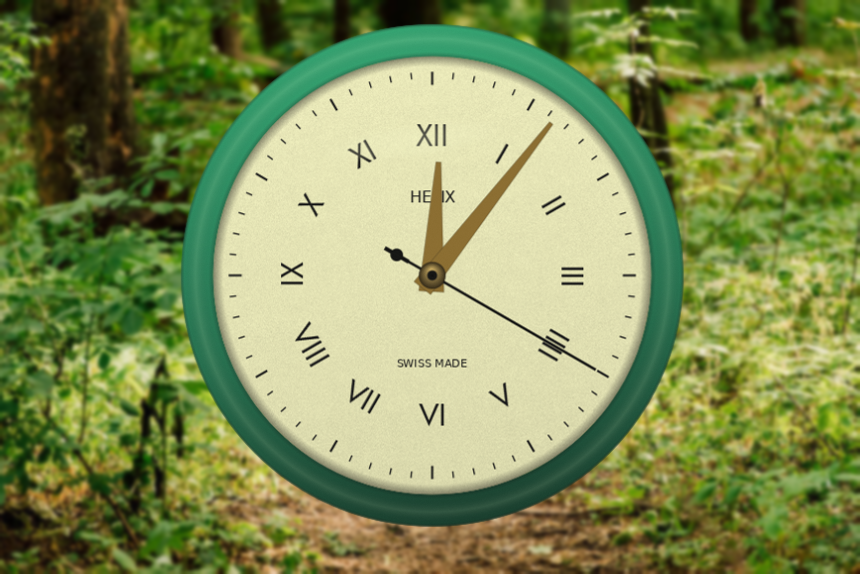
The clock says 12h06m20s
